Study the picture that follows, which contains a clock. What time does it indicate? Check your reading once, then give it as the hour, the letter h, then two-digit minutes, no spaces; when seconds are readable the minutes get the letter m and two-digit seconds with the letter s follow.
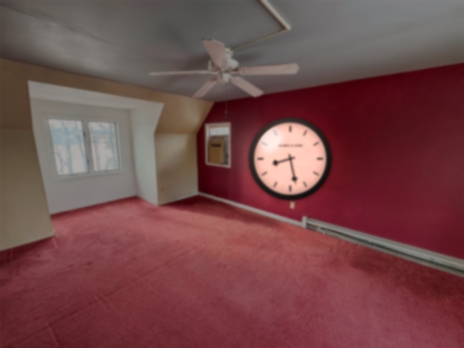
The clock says 8h28
